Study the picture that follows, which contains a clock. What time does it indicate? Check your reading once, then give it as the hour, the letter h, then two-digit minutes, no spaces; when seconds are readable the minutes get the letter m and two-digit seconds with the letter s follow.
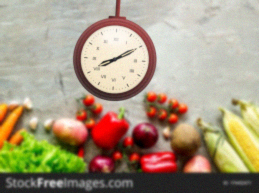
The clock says 8h10
